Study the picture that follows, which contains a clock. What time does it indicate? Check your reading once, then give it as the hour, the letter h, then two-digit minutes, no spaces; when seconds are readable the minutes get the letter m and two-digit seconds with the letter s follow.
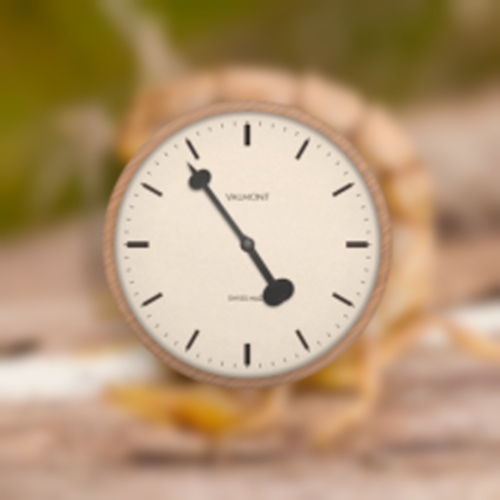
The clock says 4h54
